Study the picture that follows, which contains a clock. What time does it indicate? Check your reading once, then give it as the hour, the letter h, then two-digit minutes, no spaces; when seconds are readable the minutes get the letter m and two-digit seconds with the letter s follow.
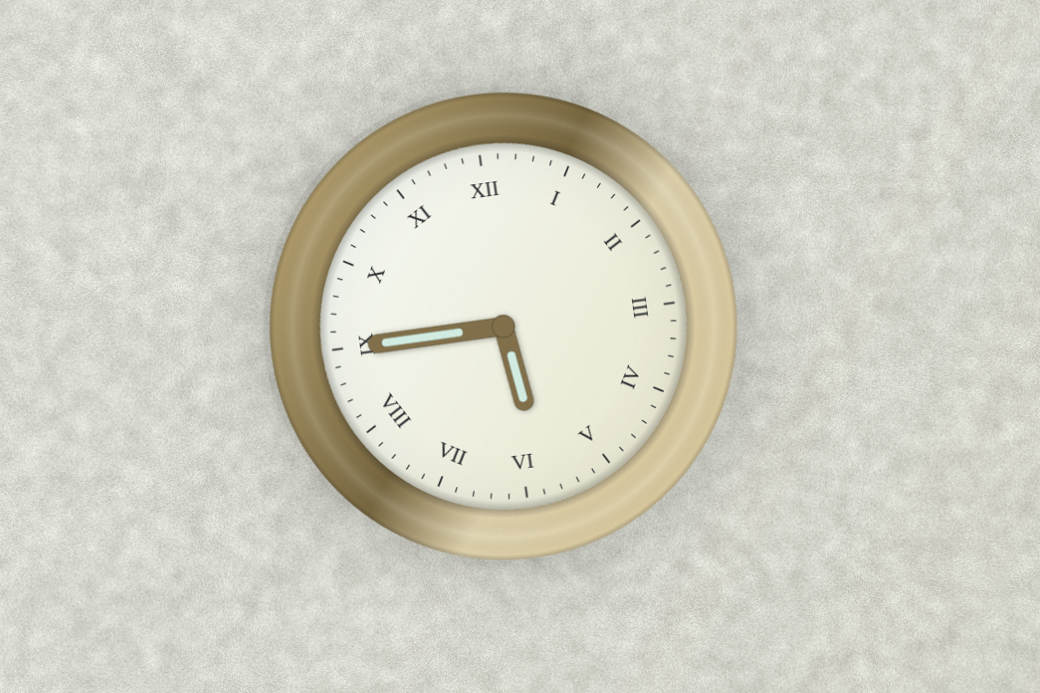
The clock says 5h45
